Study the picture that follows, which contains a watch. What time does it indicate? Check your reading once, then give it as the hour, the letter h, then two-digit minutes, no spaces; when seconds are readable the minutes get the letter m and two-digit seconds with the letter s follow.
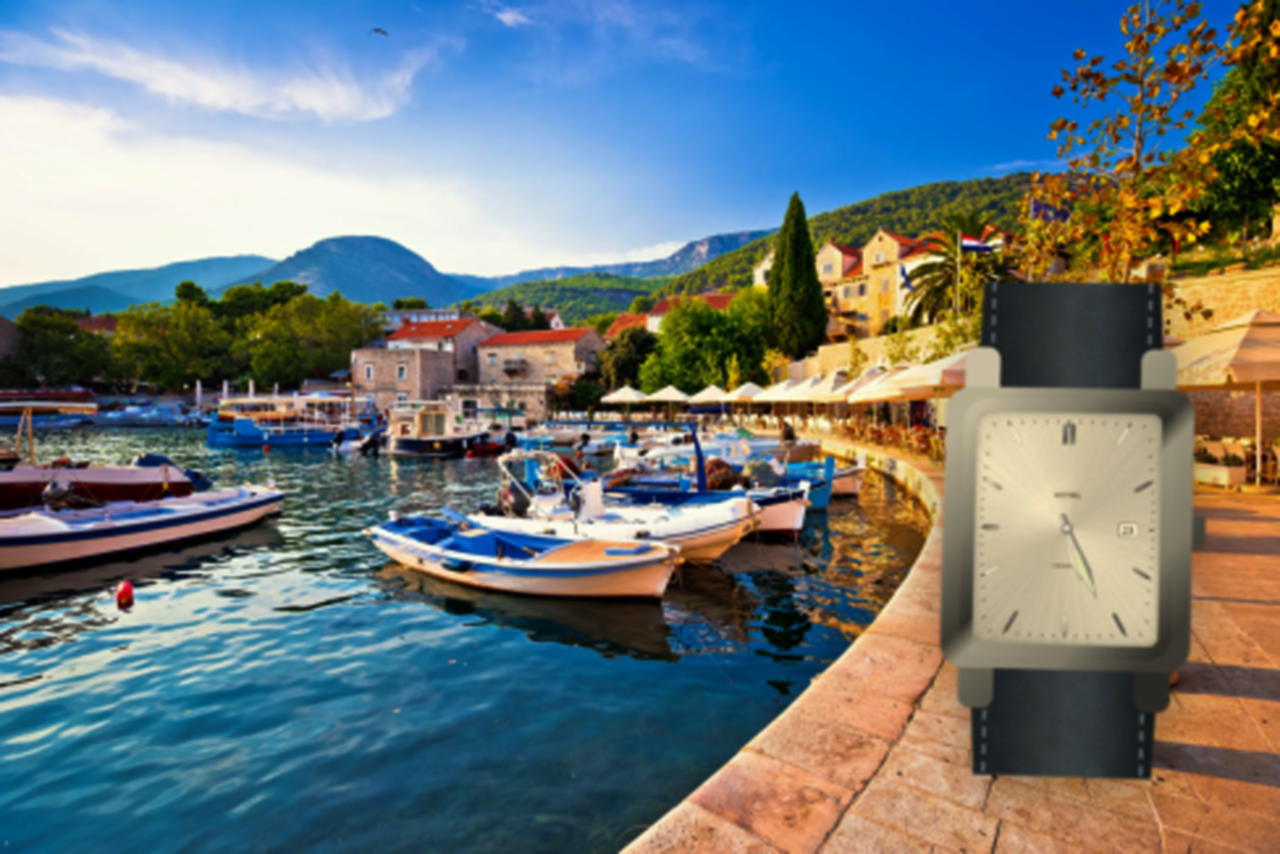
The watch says 5h26
